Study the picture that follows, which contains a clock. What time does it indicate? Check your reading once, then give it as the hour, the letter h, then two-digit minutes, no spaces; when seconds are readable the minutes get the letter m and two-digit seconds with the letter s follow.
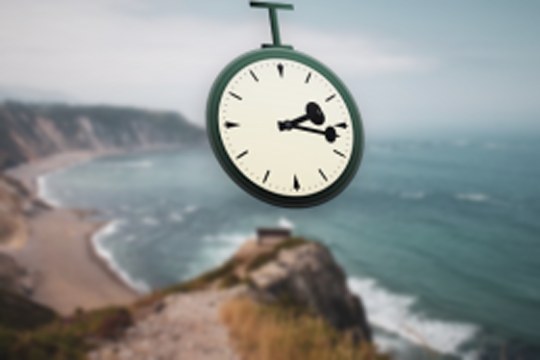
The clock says 2h17
